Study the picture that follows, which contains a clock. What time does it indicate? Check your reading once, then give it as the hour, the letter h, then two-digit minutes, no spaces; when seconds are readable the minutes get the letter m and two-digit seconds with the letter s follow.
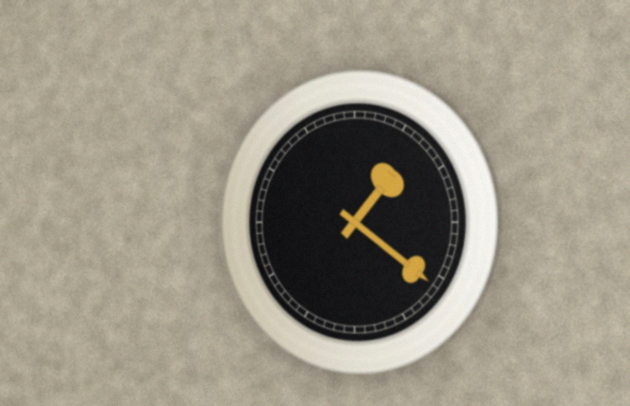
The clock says 1h21
